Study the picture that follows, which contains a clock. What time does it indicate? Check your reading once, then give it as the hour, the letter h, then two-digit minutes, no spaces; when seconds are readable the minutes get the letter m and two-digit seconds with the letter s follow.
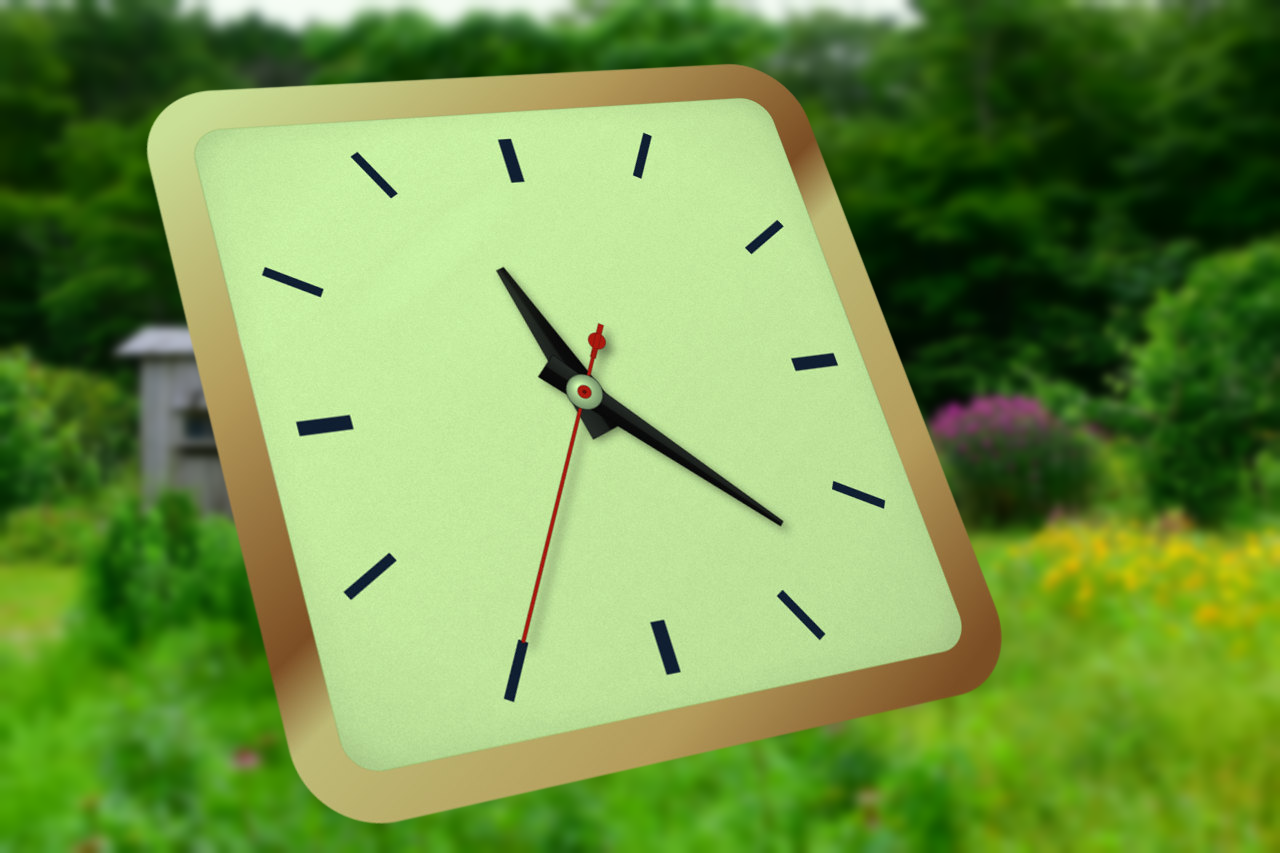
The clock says 11h22m35s
